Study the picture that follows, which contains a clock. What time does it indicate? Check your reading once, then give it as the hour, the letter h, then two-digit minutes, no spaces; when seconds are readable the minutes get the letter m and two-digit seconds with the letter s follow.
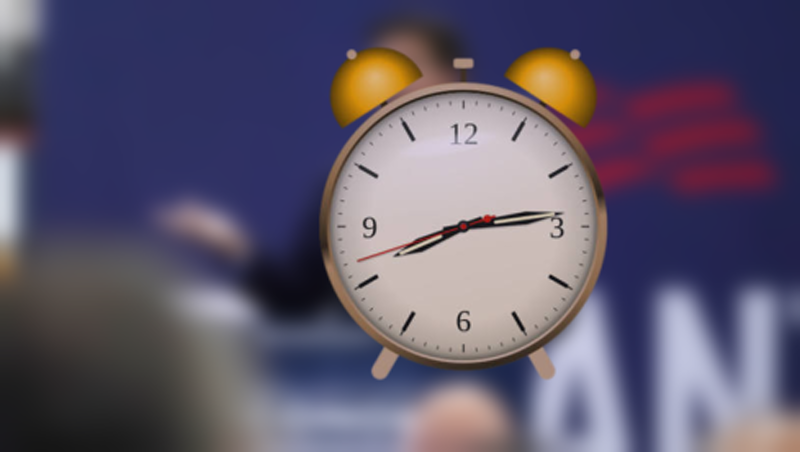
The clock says 8h13m42s
